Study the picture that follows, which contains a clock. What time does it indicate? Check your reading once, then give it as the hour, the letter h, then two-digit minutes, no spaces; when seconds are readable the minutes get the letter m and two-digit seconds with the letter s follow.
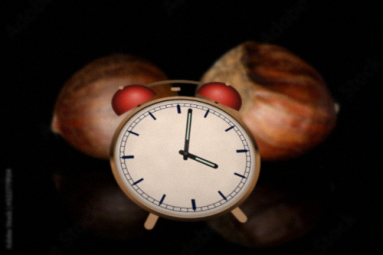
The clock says 4h02
